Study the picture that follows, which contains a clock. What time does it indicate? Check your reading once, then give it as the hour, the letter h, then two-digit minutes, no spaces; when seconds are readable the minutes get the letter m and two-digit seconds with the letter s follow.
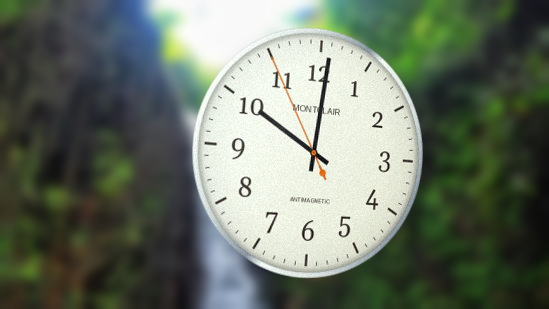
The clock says 10h00m55s
